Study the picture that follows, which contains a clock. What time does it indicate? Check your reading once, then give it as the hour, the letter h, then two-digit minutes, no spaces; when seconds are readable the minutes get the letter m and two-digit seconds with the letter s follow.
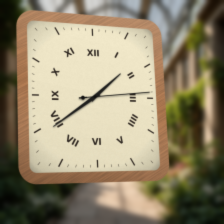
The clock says 1h39m14s
